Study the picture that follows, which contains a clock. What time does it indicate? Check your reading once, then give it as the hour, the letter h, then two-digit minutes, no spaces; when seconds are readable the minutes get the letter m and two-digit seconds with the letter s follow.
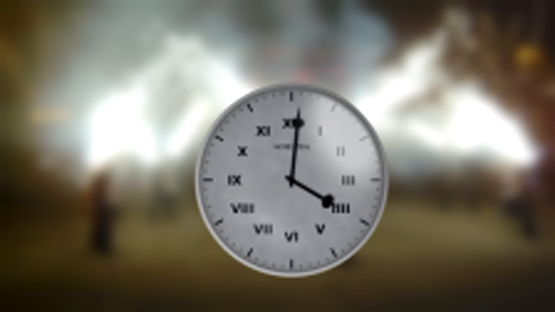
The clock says 4h01
